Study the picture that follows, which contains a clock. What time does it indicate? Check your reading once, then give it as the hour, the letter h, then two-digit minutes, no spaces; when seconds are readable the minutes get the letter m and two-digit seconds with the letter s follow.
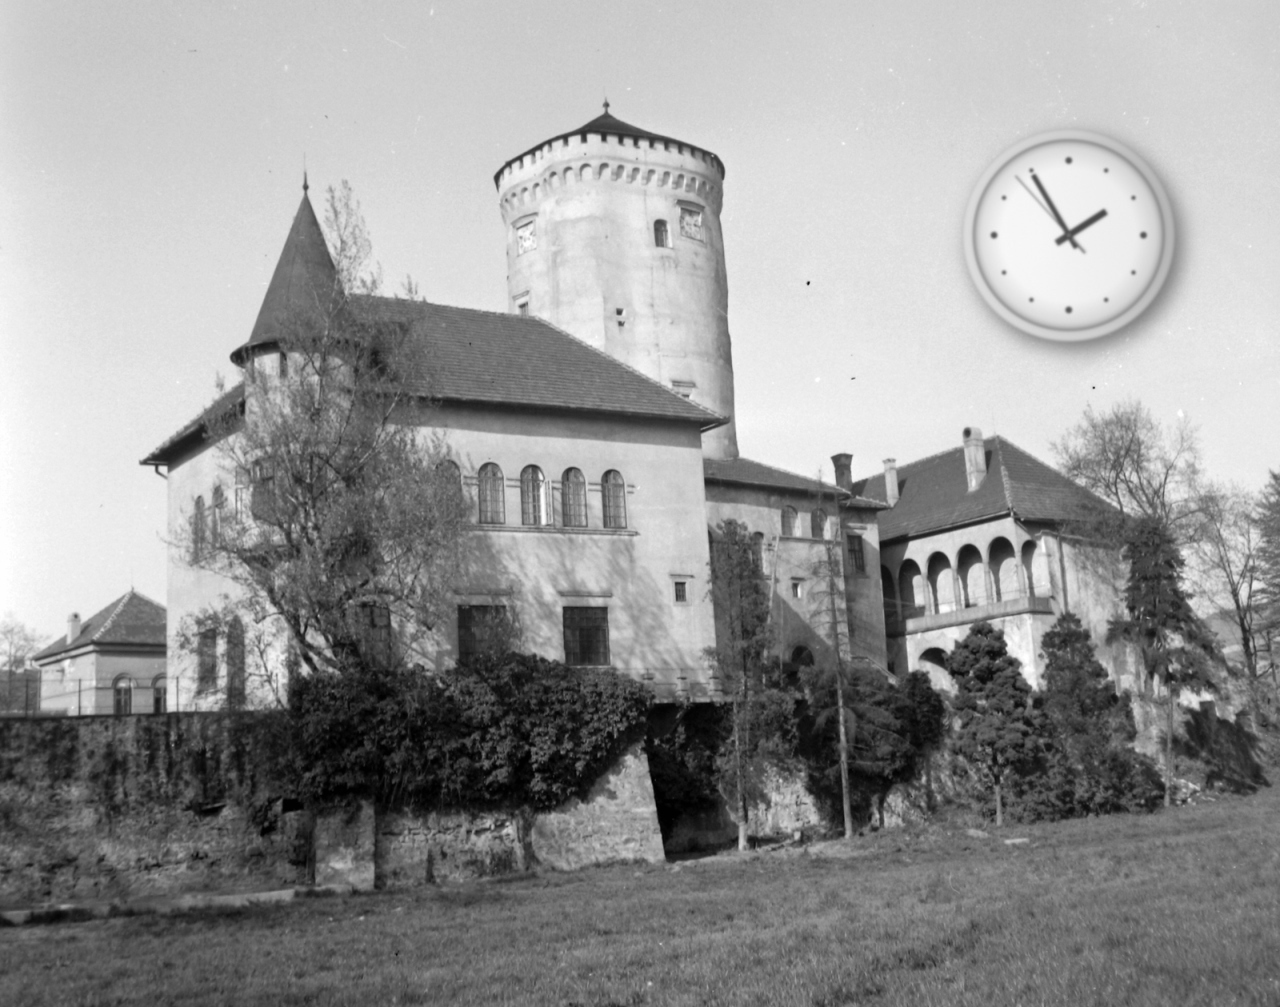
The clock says 1h54m53s
